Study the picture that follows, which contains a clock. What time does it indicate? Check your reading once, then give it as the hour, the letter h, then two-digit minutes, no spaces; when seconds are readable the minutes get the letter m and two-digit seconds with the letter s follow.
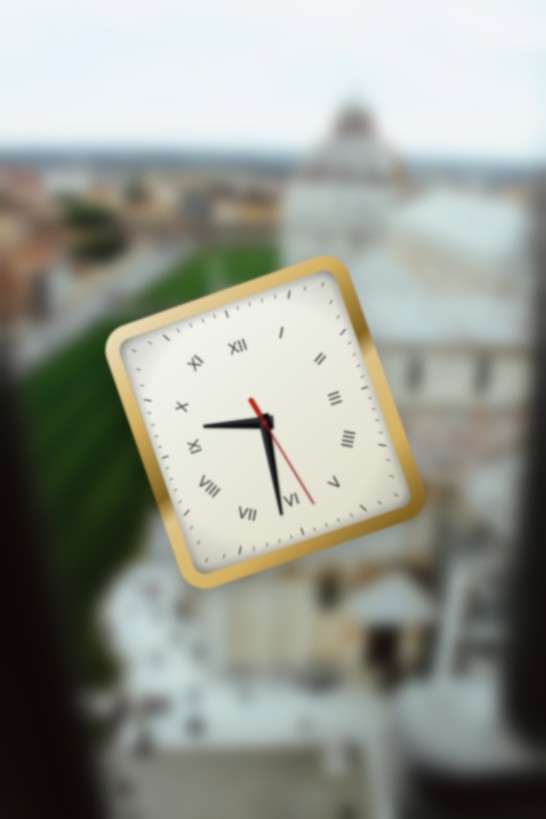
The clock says 9h31m28s
